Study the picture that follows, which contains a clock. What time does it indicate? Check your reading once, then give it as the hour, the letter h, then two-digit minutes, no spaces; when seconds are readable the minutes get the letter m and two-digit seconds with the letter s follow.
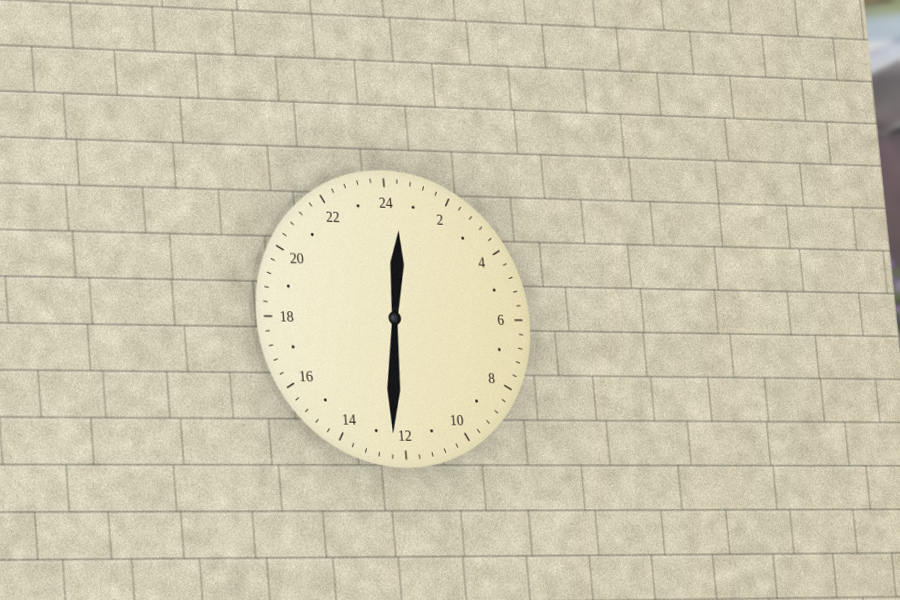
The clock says 0h31
